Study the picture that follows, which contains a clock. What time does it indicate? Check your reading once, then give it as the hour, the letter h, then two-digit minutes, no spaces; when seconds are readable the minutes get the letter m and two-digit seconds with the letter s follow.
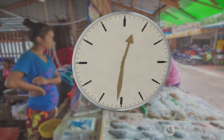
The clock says 12h31
